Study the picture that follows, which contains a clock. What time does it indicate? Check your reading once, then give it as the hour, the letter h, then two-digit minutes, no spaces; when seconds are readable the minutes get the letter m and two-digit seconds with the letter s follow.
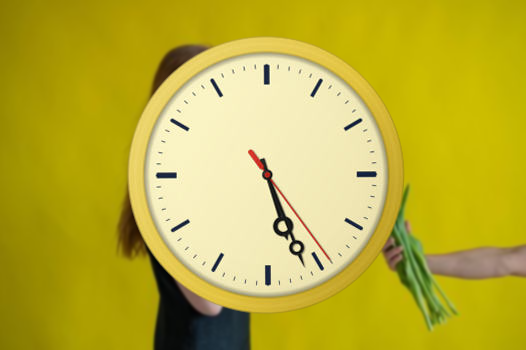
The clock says 5h26m24s
